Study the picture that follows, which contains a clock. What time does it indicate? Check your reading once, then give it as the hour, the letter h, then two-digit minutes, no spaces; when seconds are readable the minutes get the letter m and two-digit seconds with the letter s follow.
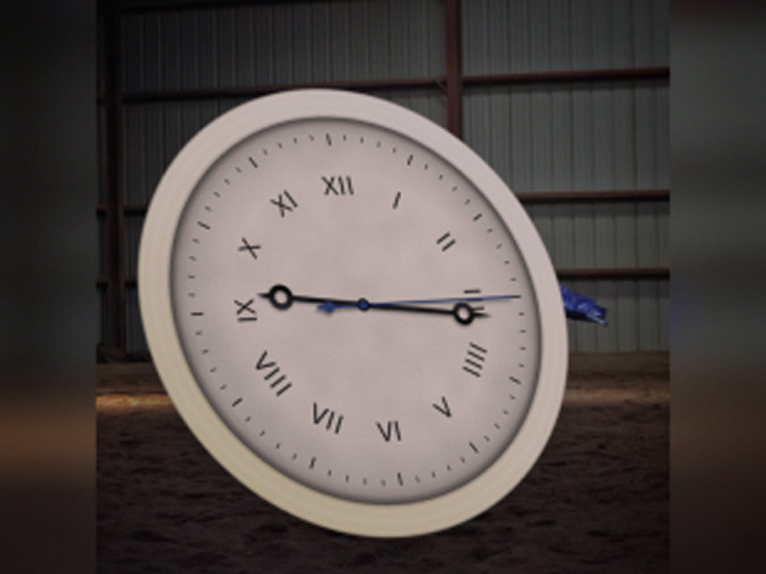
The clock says 9h16m15s
